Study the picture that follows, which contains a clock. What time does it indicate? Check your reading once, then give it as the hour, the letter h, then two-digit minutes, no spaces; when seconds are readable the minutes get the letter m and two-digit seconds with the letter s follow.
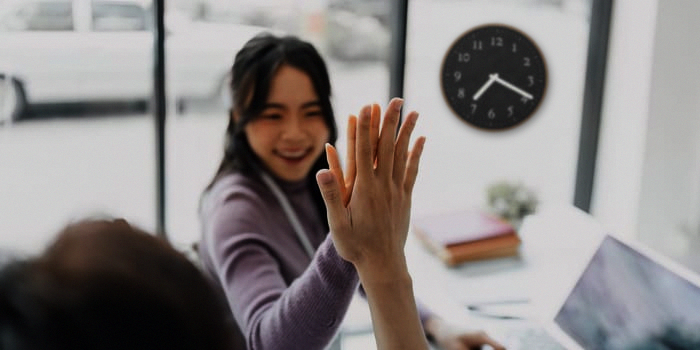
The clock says 7h19
